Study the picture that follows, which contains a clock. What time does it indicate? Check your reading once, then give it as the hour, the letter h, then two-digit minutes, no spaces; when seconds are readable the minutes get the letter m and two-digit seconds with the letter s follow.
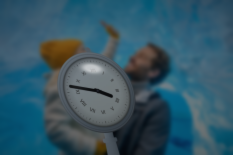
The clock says 3h47
